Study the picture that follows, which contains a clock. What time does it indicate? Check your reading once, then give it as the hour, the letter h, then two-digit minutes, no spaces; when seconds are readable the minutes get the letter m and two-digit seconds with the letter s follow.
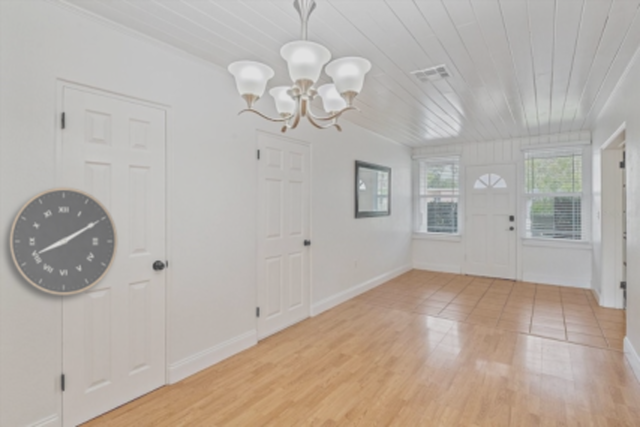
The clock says 8h10
